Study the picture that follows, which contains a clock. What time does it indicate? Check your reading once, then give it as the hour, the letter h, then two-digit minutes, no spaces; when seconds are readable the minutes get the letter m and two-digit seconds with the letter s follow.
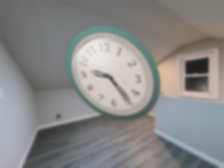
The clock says 9h24
